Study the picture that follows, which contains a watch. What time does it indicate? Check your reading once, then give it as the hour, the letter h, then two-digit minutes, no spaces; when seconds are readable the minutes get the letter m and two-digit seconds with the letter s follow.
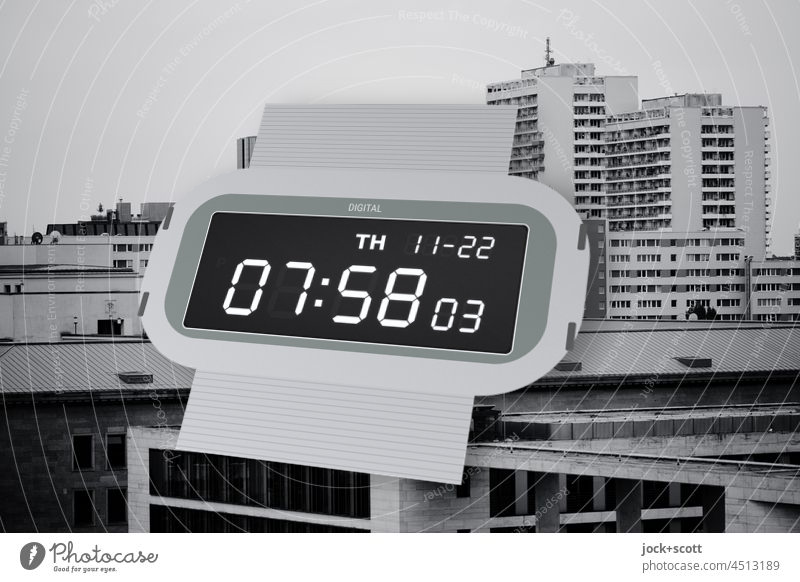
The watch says 7h58m03s
